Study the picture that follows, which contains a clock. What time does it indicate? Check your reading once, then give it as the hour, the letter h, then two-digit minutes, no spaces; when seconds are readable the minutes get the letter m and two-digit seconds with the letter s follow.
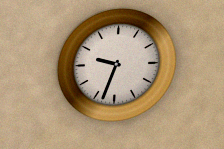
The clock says 9h33
